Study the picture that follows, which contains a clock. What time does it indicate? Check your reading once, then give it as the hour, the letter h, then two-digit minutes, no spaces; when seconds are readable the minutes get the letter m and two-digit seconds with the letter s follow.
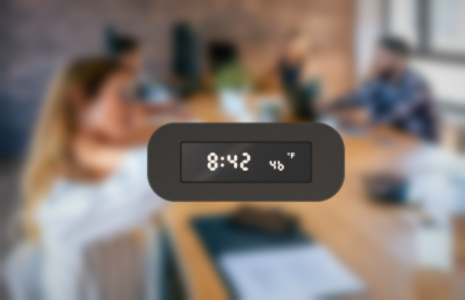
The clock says 8h42
